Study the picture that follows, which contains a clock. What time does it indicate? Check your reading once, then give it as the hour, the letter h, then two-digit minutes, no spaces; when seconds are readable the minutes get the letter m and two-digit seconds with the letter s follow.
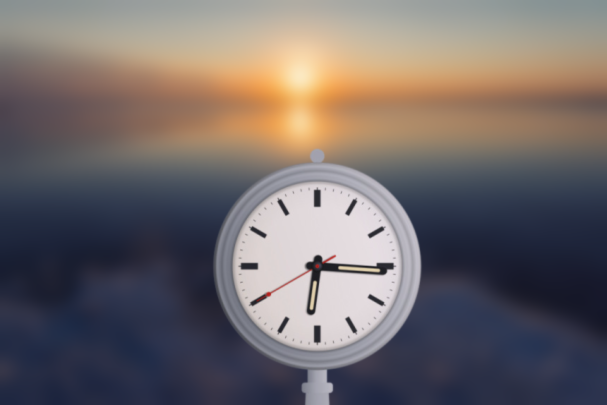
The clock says 6h15m40s
